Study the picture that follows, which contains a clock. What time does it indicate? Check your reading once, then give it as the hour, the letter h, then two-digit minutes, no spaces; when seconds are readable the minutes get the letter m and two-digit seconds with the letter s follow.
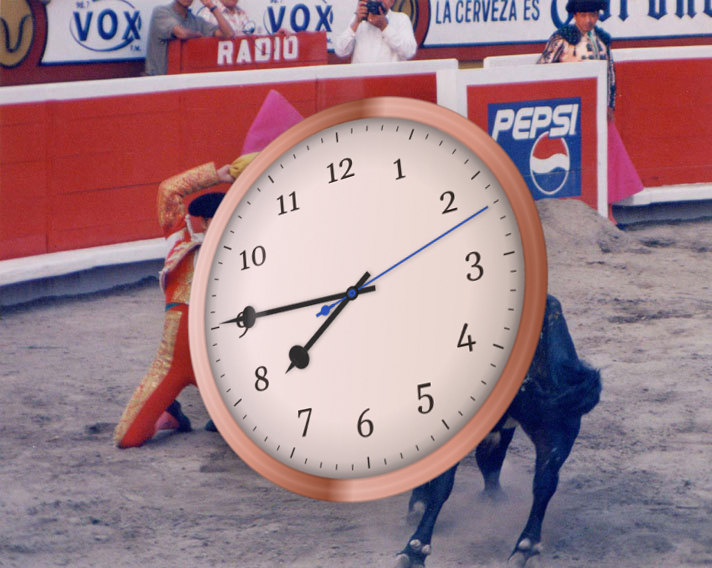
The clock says 7h45m12s
